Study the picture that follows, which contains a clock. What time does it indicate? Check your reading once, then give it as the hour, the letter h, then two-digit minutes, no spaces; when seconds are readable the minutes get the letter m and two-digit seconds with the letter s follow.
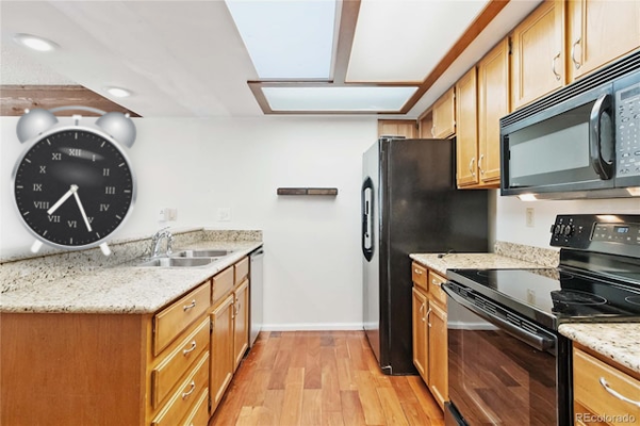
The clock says 7h26
